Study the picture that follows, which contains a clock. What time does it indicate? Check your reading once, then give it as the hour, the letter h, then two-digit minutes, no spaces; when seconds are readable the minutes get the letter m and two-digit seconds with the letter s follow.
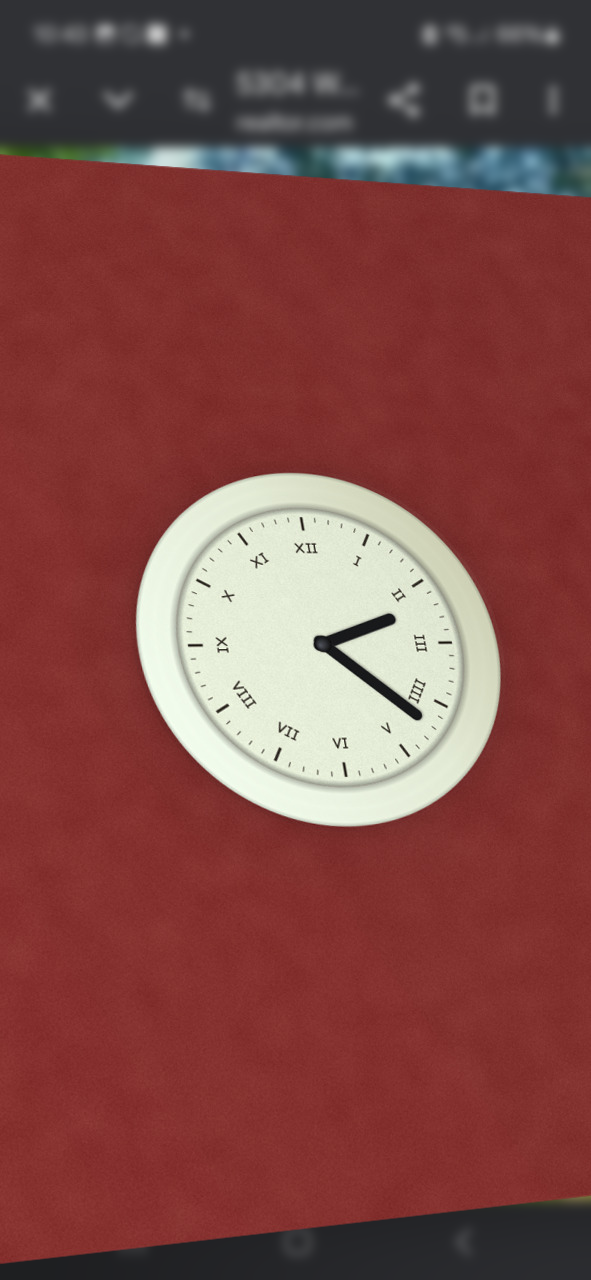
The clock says 2h22
